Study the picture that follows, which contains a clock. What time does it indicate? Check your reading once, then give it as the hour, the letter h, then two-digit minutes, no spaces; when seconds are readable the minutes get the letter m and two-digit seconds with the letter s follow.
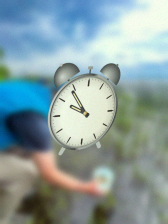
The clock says 9h54
